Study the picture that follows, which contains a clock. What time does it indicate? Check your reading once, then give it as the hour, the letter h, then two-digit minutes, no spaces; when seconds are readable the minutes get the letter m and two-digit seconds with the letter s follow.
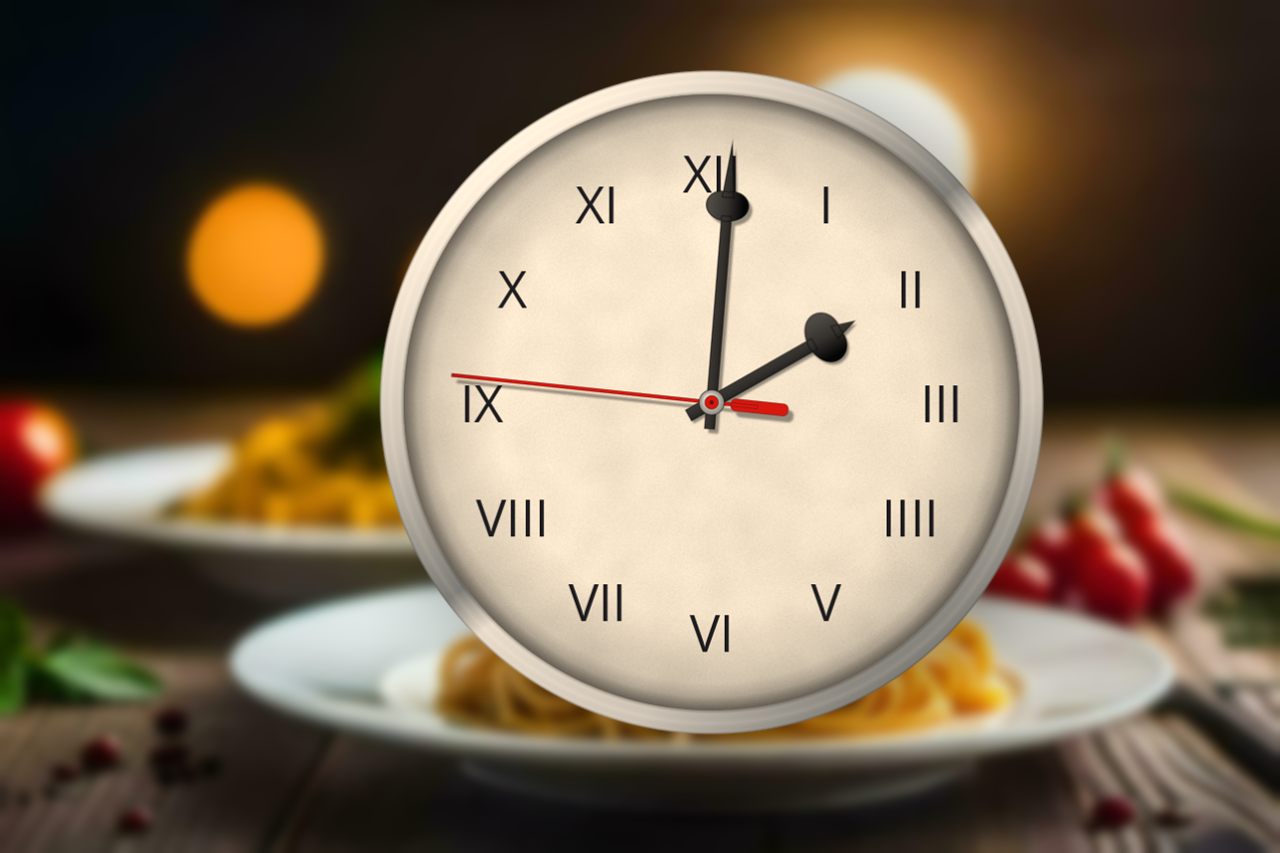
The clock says 2h00m46s
